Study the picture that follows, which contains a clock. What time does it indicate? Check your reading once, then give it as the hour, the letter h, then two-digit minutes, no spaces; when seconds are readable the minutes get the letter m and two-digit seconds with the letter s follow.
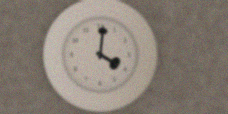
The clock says 4h01
